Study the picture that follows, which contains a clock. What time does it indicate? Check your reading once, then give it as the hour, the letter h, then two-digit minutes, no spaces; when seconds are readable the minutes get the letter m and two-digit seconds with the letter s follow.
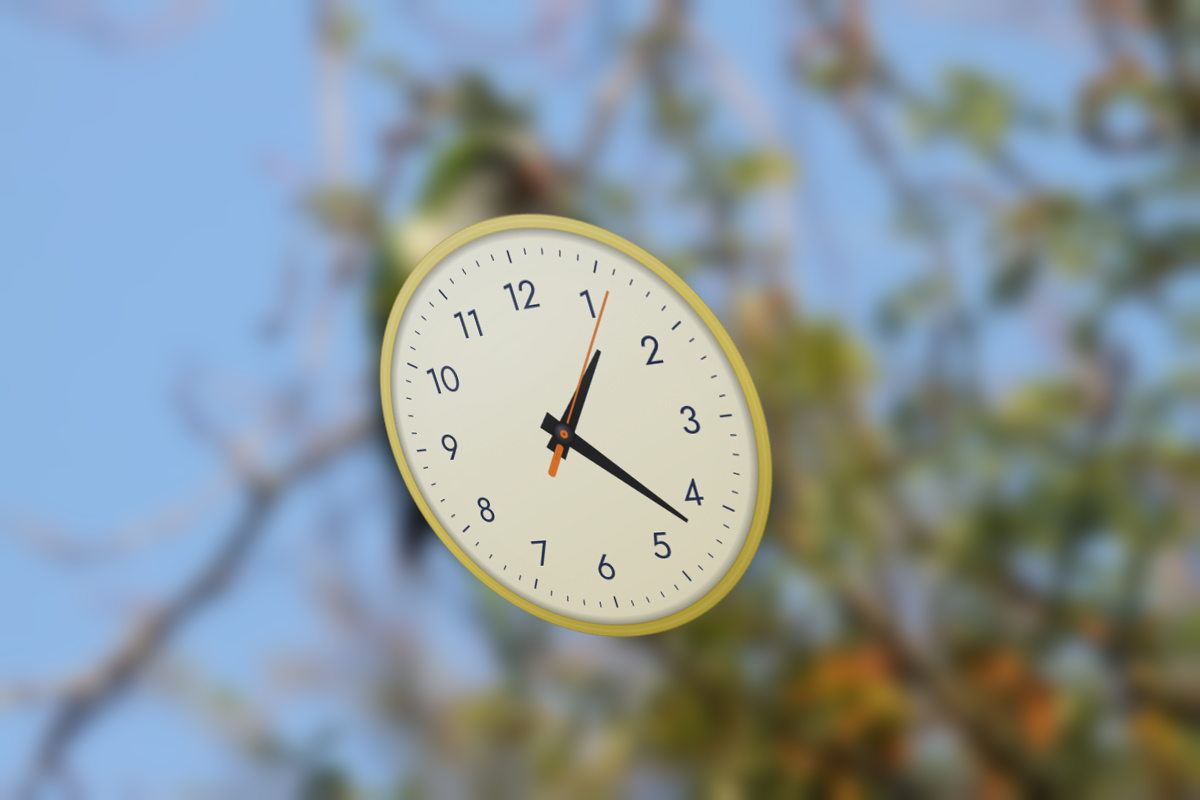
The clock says 1h22m06s
